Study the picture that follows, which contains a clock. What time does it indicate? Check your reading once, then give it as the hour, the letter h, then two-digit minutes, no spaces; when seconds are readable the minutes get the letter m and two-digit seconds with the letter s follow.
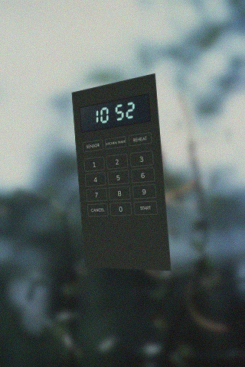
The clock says 10h52
